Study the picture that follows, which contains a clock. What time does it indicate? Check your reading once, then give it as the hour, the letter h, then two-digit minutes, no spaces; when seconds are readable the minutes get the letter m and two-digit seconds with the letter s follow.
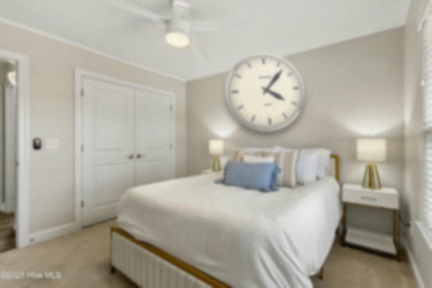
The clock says 4h07
